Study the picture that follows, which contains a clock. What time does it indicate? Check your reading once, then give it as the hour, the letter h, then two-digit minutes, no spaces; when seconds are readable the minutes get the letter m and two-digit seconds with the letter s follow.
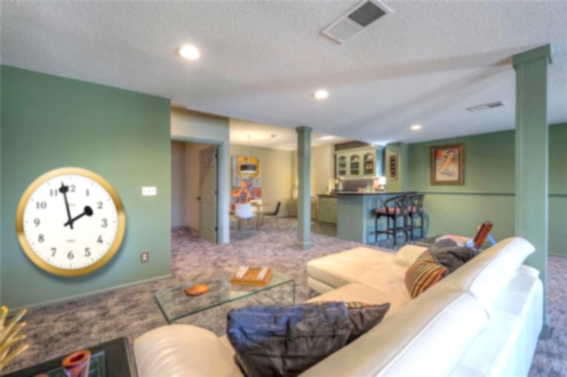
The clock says 1h58
